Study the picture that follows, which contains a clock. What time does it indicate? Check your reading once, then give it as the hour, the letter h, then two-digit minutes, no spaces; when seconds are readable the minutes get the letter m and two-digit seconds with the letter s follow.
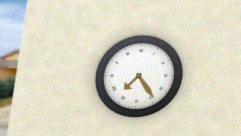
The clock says 7h24
